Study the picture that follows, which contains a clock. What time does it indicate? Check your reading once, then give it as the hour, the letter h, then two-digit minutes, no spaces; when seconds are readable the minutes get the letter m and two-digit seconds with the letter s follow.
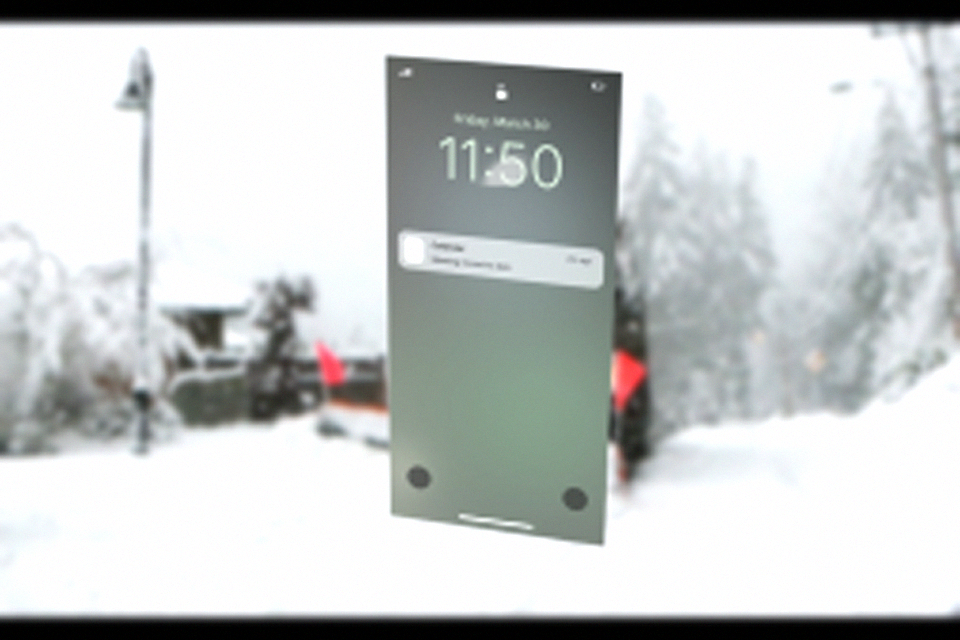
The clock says 11h50
